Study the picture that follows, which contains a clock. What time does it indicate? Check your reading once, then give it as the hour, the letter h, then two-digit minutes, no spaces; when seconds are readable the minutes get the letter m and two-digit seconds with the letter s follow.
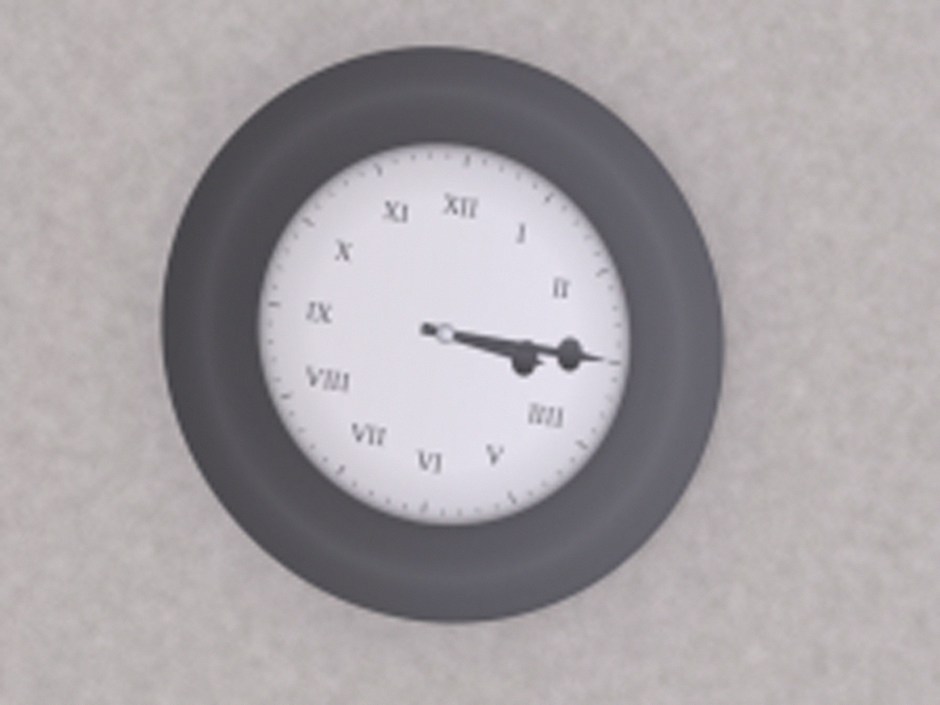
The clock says 3h15
